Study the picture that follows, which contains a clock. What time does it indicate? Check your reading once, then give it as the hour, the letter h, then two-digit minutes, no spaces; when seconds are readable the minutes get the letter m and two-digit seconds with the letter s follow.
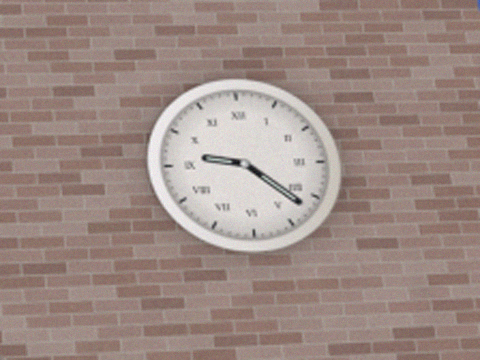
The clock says 9h22
